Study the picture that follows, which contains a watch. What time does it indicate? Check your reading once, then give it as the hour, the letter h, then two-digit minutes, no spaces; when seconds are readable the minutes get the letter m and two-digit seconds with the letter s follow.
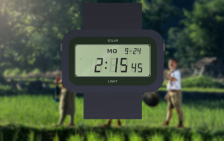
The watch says 2h15m45s
